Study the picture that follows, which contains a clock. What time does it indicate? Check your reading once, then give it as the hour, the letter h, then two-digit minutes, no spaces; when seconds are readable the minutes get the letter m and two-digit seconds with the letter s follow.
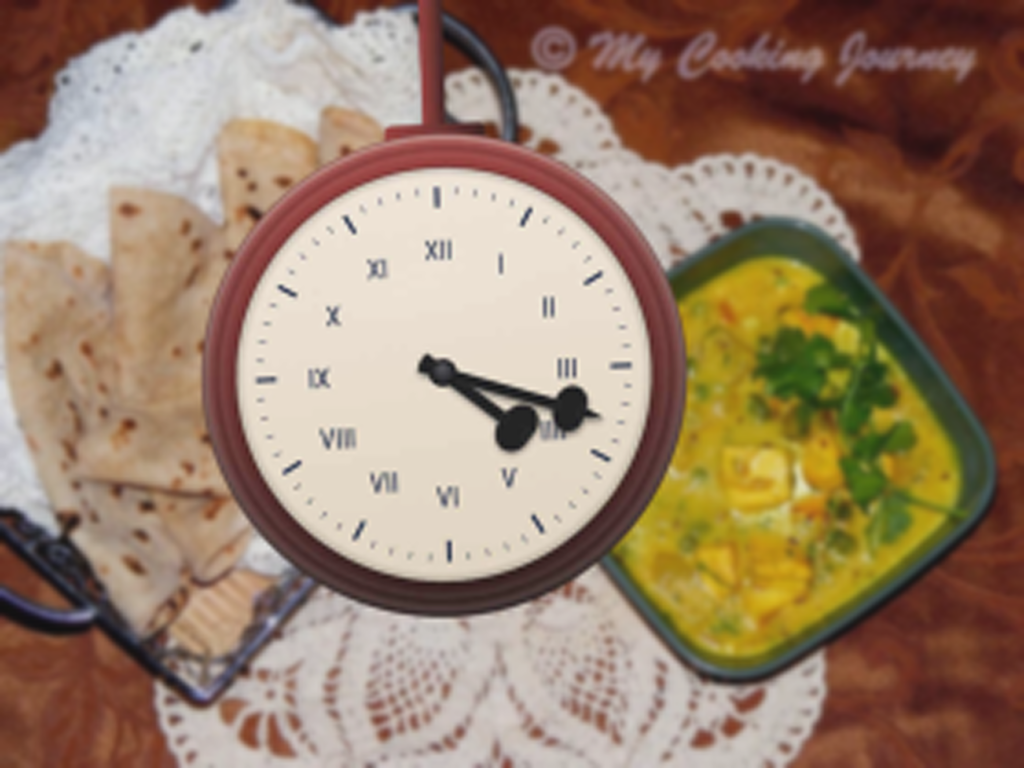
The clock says 4h18
